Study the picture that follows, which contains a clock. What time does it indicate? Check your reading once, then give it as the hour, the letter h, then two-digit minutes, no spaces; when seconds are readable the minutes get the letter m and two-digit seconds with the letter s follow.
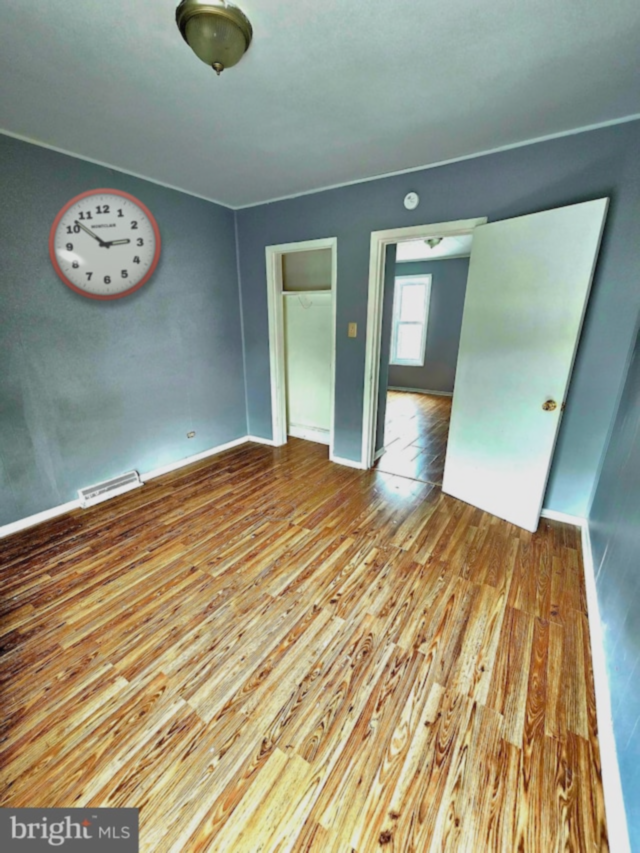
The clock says 2h52
